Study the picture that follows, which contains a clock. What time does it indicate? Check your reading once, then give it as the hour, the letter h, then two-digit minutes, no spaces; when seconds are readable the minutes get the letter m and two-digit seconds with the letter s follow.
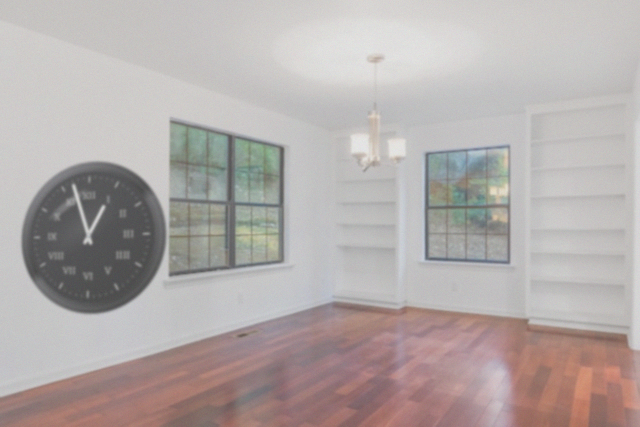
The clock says 12h57
